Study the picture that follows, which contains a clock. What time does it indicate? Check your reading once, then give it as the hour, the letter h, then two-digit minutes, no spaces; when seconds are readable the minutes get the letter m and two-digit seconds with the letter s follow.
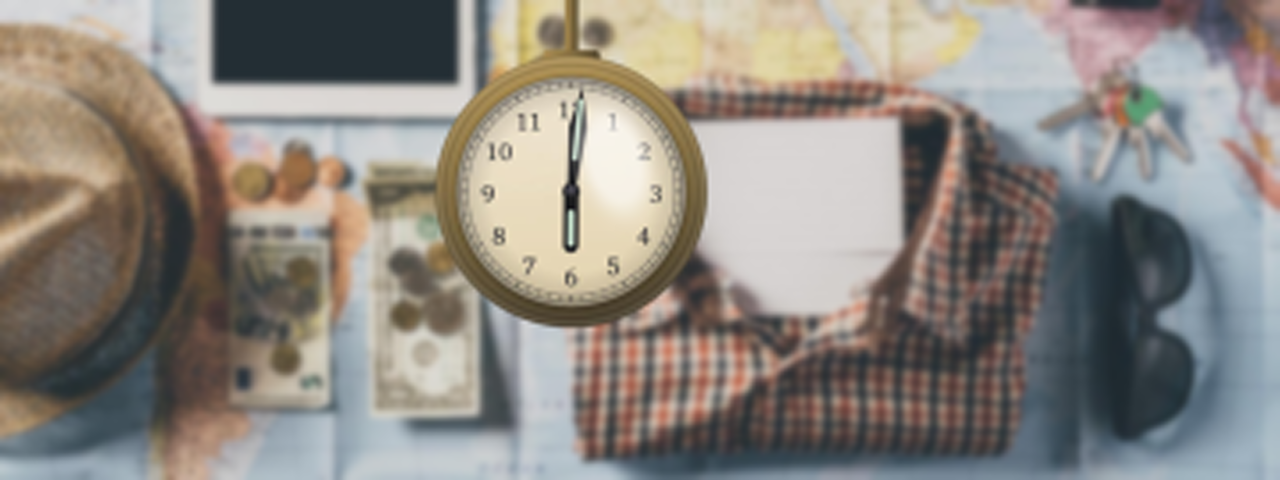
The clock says 6h01
